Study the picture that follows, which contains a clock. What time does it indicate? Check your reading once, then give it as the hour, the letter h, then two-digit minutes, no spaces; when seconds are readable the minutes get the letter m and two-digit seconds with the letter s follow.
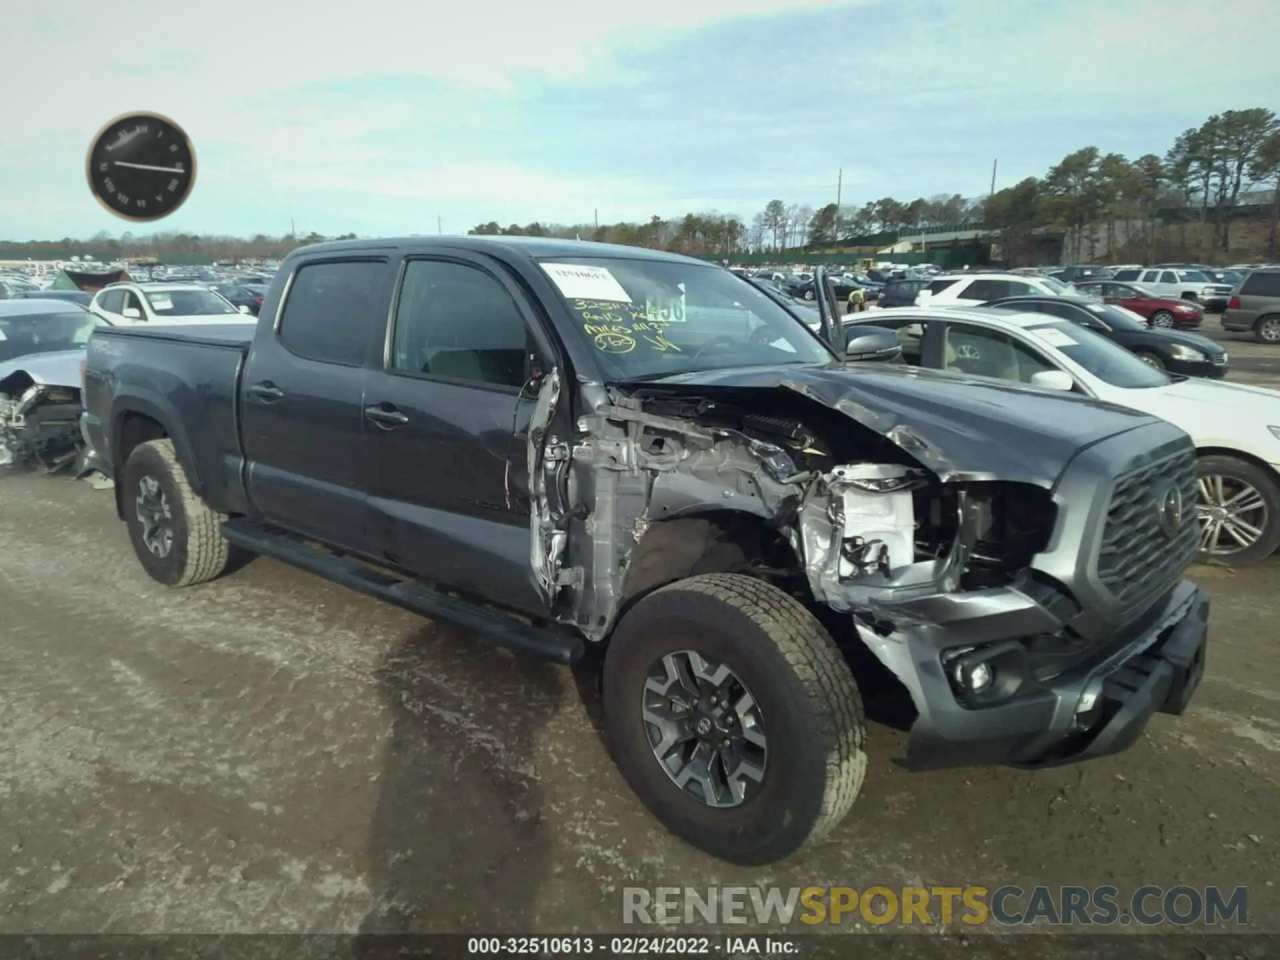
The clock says 9h16
